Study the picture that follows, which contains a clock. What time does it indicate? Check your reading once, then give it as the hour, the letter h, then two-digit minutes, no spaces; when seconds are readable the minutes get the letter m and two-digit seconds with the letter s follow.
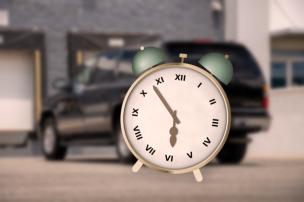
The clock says 5h53
